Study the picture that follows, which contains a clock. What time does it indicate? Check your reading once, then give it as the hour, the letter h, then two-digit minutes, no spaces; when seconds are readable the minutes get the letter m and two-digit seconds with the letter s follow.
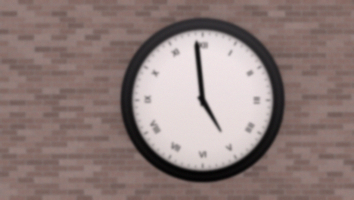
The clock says 4h59
